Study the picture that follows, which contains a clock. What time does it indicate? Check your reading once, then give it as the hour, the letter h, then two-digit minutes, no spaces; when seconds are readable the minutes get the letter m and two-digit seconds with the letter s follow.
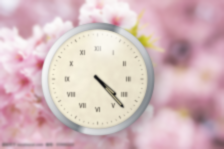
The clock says 4h23
